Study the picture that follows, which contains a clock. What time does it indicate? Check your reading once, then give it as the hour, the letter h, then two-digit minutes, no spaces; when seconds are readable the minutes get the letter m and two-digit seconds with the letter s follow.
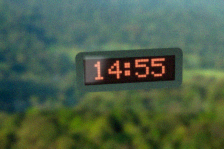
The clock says 14h55
